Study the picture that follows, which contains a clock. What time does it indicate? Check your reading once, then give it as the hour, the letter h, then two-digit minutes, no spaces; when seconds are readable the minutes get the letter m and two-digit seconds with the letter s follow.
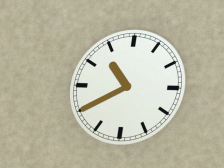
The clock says 10h40
